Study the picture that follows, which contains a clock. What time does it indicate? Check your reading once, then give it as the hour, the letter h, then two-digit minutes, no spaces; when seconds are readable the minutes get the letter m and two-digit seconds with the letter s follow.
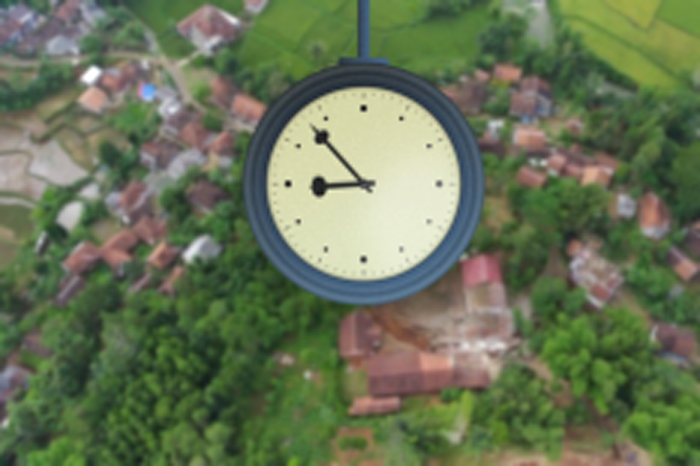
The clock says 8h53
